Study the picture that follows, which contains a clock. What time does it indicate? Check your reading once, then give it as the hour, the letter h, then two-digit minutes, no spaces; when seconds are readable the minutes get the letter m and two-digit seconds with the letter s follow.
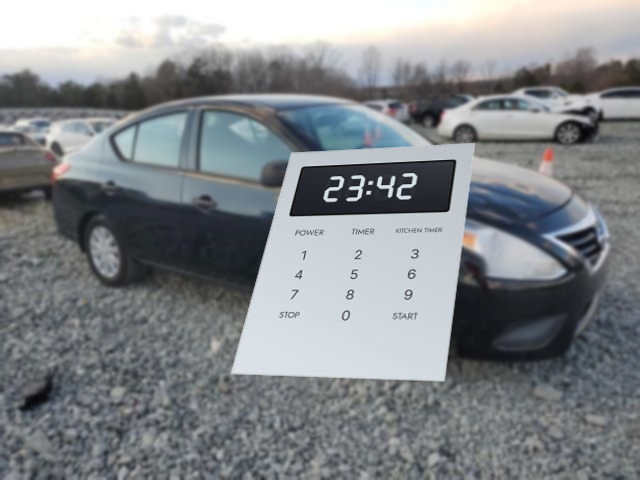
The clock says 23h42
